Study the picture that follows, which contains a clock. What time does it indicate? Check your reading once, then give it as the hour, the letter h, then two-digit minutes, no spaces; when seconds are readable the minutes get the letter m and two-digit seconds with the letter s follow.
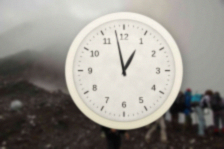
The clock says 12h58
